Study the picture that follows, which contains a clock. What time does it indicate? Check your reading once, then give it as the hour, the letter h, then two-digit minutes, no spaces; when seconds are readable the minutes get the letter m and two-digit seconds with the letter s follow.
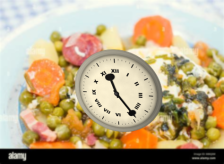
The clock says 11h24
